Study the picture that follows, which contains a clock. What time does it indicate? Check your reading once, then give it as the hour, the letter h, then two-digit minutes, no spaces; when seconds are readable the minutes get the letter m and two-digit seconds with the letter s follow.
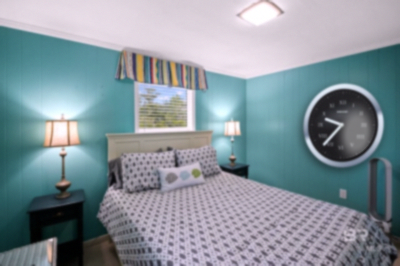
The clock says 9h37
